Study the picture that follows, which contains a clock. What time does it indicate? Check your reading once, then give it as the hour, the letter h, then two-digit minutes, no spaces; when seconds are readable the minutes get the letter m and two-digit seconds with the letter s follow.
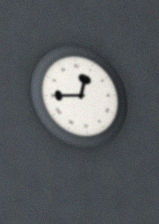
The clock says 12h45
